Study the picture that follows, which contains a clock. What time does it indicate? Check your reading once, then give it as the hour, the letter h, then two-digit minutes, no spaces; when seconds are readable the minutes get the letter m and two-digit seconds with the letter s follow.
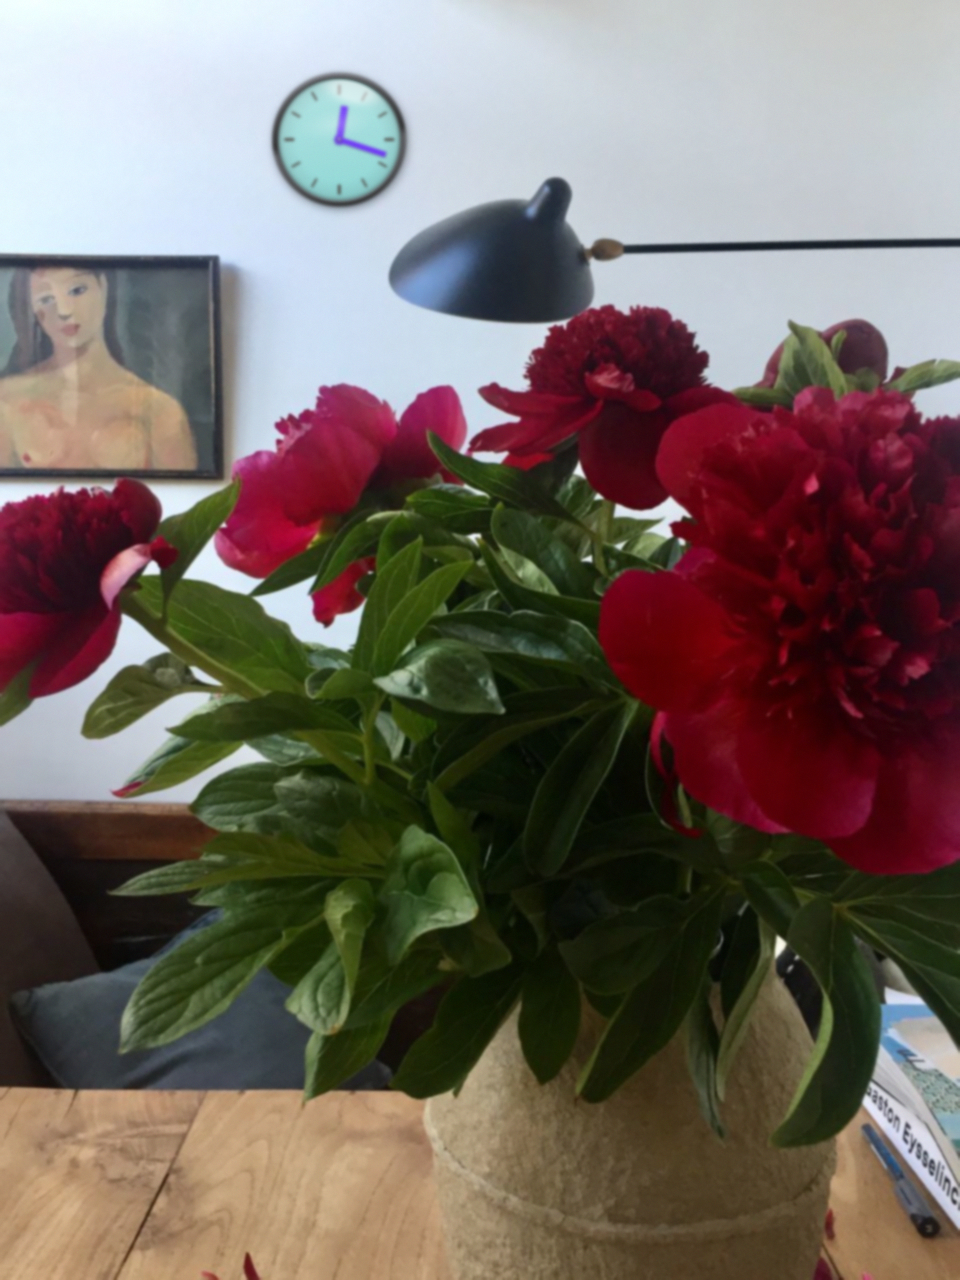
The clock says 12h18
